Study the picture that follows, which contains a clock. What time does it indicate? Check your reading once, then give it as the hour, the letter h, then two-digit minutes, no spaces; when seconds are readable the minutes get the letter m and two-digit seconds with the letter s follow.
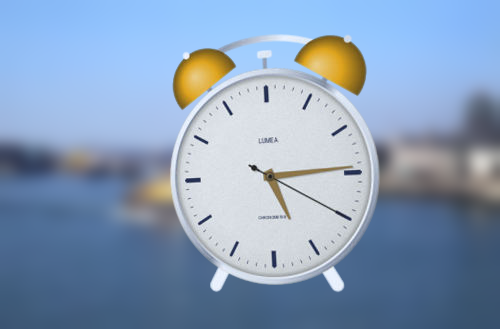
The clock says 5h14m20s
